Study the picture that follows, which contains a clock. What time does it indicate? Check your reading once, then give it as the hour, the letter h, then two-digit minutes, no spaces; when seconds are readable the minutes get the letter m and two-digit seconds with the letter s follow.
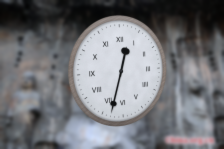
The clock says 12h33
